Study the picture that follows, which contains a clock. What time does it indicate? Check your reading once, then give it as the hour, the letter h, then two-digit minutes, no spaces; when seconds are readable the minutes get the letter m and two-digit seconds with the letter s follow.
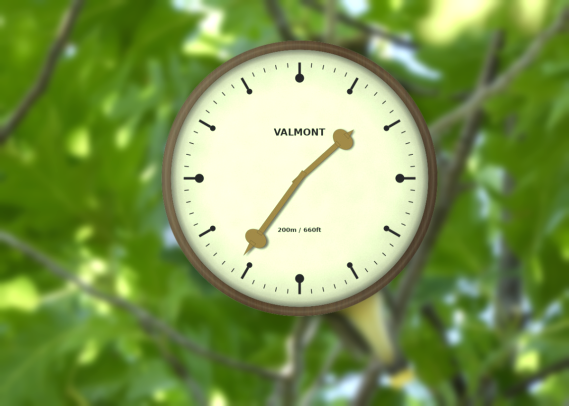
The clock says 1h36
